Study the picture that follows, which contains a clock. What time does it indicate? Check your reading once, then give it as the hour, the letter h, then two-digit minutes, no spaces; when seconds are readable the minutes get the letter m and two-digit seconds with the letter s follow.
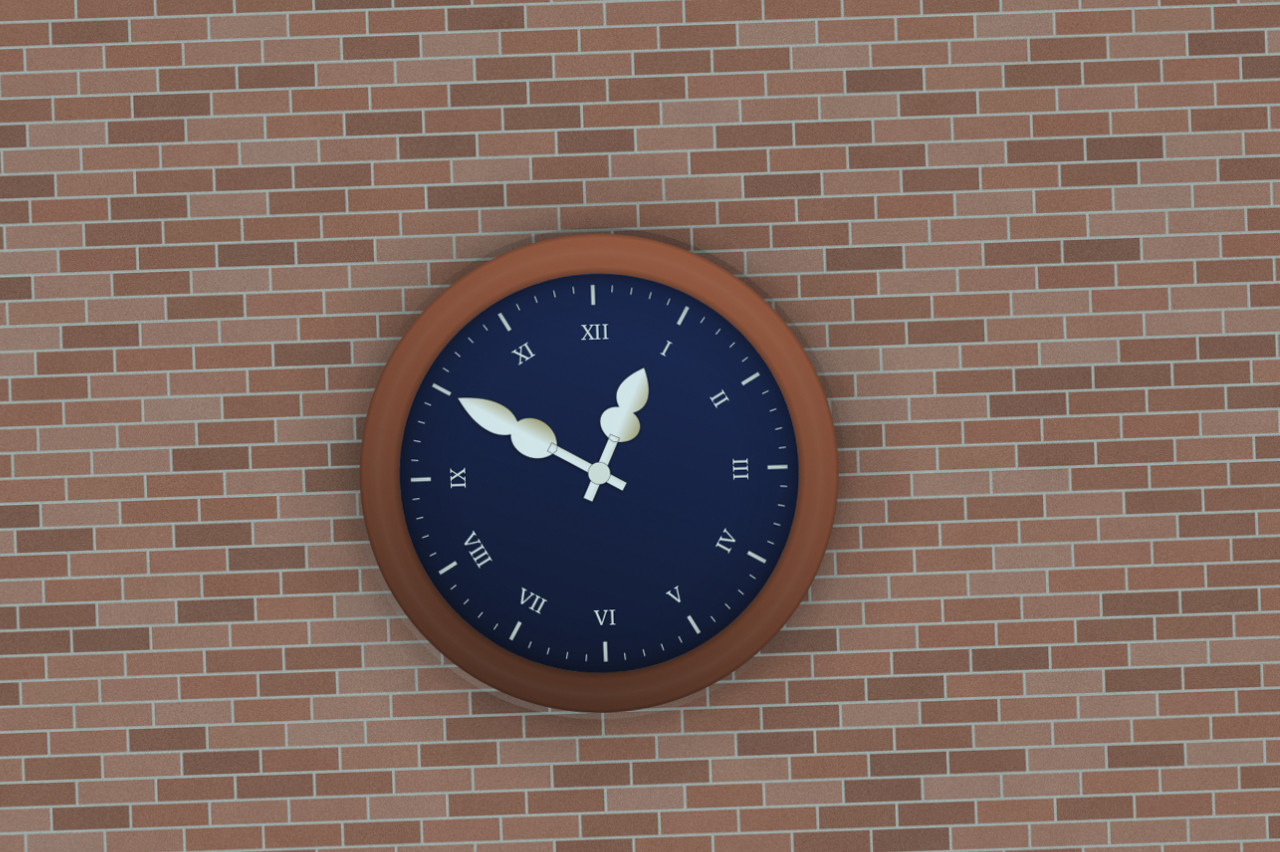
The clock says 12h50
